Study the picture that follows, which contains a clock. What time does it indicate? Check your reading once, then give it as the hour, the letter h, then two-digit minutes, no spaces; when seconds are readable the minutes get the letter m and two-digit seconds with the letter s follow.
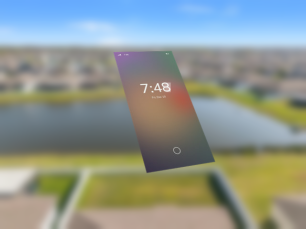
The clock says 7h48
